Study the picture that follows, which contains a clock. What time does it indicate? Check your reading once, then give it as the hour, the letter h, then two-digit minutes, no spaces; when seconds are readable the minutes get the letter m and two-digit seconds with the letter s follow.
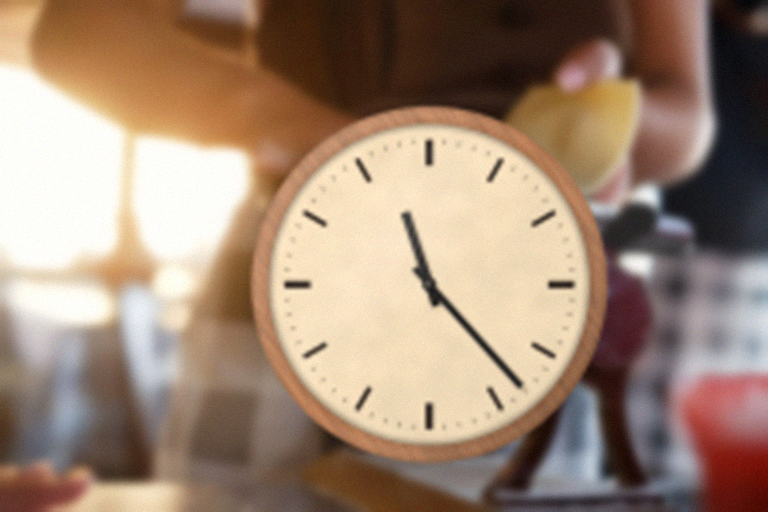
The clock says 11h23
